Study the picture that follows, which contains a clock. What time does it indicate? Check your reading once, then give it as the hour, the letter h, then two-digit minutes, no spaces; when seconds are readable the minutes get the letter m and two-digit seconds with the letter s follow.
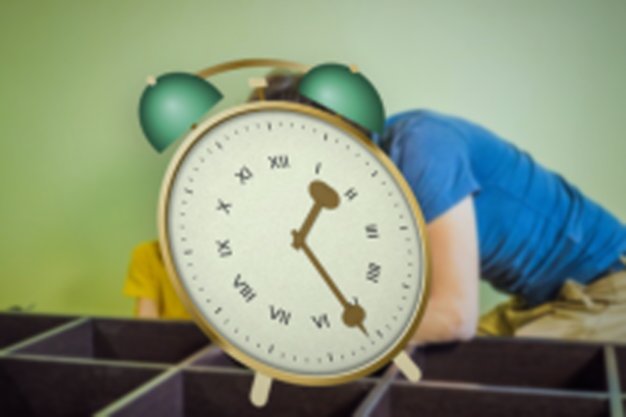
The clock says 1h26
